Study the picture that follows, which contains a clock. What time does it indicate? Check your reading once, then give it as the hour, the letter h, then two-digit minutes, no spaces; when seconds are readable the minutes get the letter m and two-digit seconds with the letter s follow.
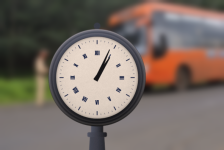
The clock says 1h04
